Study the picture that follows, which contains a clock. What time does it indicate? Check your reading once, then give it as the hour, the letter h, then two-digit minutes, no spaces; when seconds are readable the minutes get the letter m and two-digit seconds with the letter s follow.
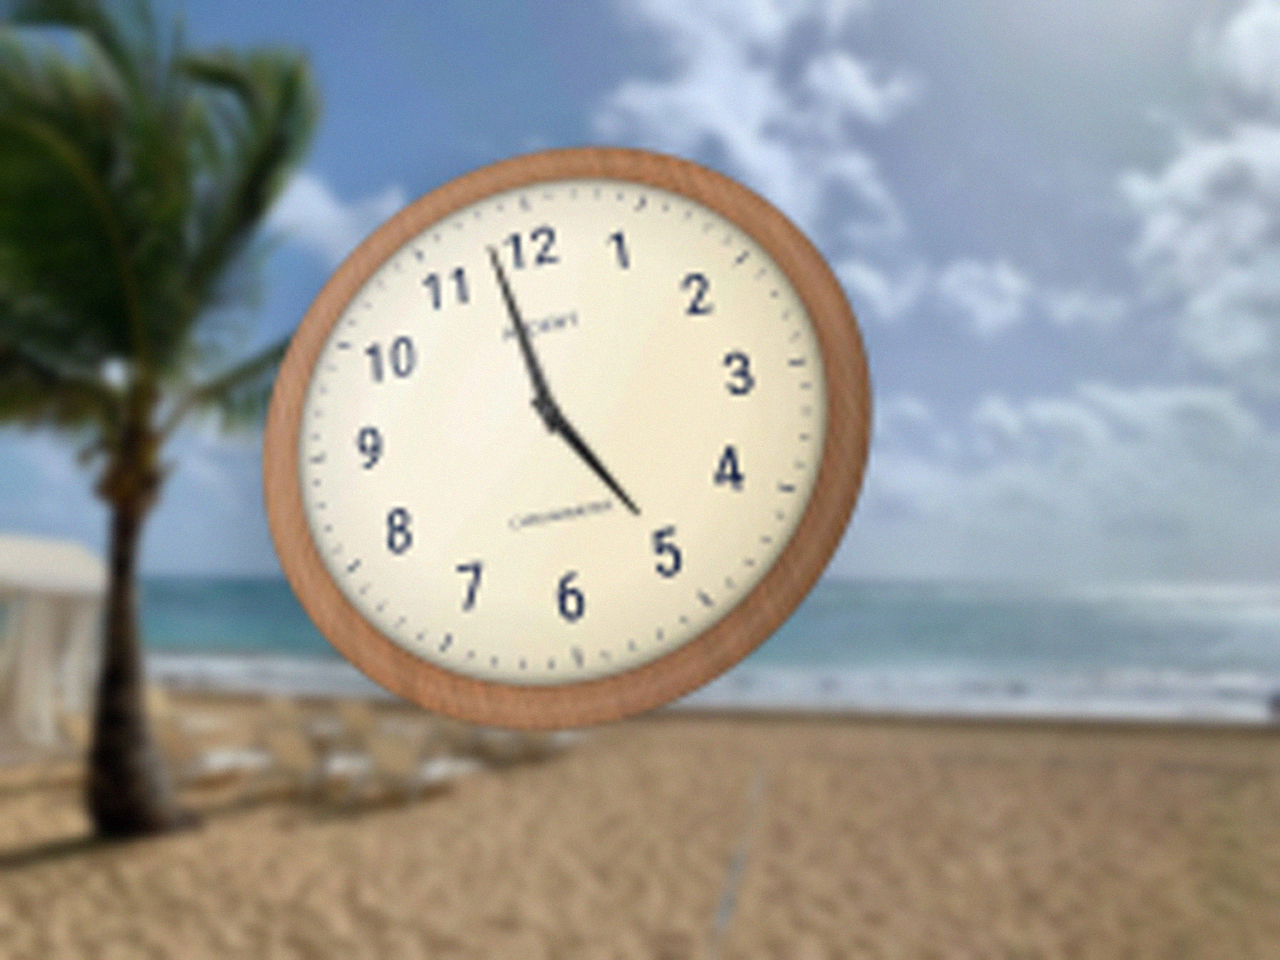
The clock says 4h58
